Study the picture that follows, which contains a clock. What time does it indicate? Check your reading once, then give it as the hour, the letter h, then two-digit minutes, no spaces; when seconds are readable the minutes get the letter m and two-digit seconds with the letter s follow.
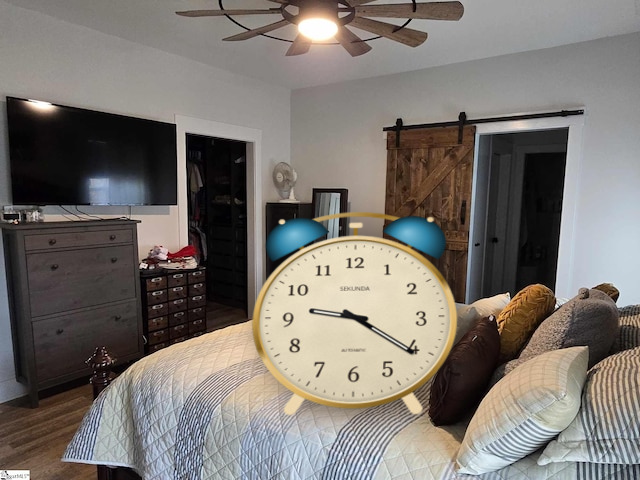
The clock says 9h21
